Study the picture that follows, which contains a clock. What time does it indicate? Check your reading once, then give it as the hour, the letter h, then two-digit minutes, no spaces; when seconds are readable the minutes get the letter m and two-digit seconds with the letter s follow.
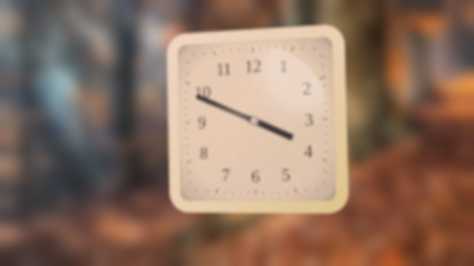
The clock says 3h49
